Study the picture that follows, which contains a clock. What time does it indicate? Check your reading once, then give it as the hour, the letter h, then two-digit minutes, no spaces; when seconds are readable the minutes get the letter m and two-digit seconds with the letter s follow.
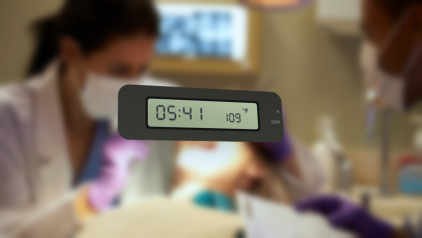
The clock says 5h41
